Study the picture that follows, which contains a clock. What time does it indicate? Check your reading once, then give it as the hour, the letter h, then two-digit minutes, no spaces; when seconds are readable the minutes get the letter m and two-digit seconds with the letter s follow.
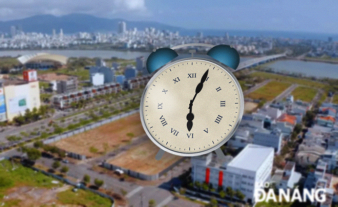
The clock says 6h04
